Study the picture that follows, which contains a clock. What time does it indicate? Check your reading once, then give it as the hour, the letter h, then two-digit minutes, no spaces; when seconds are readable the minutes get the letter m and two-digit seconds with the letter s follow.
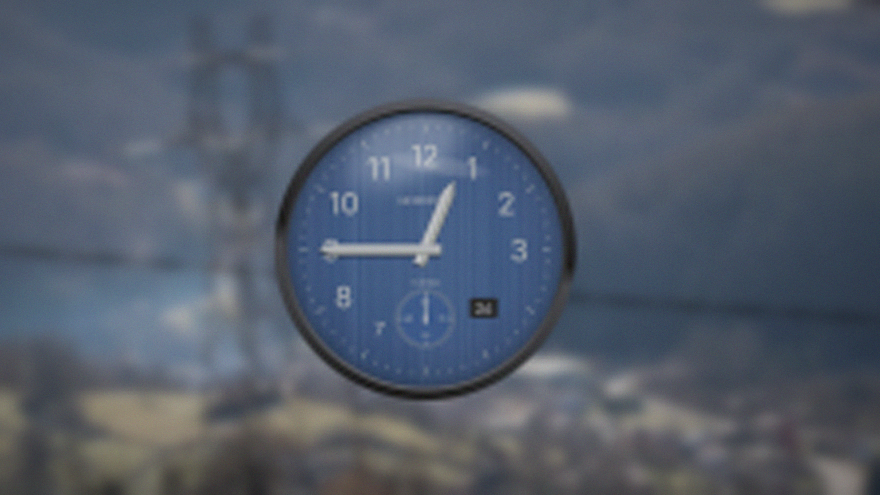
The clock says 12h45
